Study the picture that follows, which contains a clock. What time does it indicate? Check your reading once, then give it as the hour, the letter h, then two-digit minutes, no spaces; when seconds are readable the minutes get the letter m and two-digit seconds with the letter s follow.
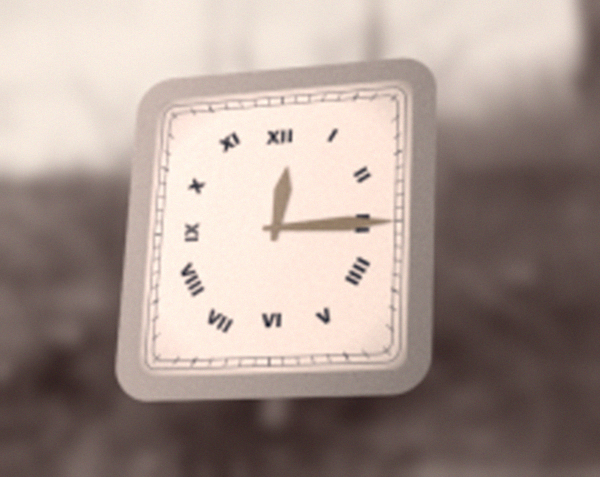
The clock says 12h15
